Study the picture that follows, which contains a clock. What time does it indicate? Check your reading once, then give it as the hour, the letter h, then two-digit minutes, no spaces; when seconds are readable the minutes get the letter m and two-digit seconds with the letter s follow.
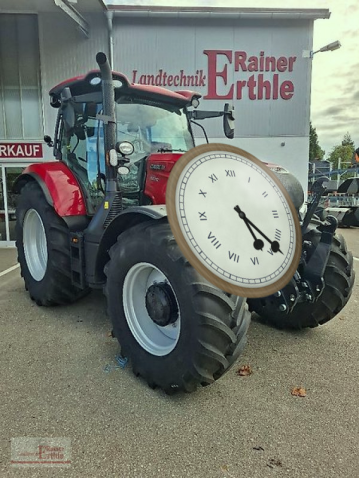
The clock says 5h23
